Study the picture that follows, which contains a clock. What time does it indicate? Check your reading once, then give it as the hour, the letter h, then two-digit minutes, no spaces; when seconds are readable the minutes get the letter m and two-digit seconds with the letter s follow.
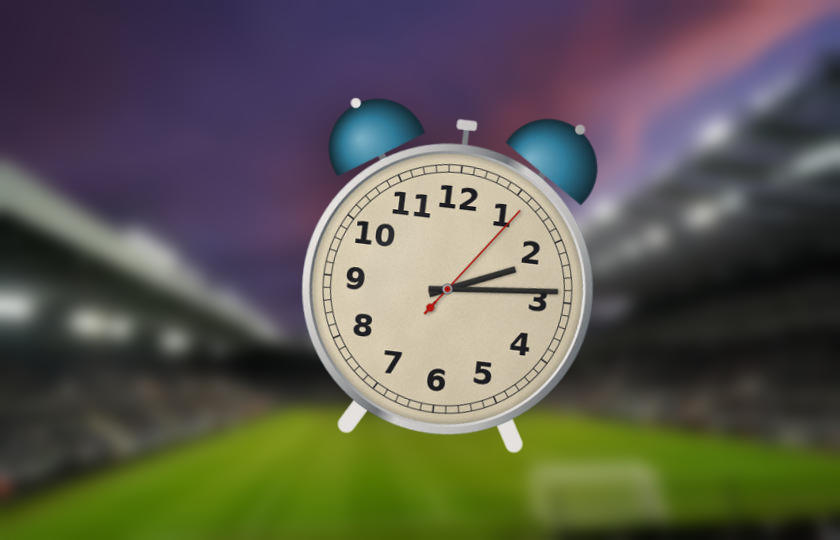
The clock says 2h14m06s
